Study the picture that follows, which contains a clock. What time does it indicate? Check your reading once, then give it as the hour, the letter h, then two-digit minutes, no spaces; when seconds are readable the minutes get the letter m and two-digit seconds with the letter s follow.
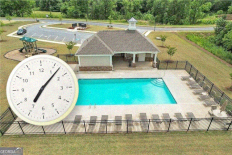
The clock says 7h07
